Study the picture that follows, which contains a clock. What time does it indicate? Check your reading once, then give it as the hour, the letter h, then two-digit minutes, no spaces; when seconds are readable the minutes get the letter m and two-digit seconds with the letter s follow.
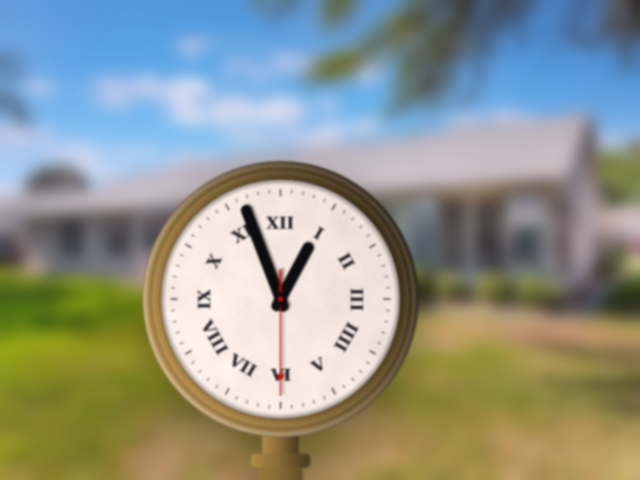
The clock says 12h56m30s
